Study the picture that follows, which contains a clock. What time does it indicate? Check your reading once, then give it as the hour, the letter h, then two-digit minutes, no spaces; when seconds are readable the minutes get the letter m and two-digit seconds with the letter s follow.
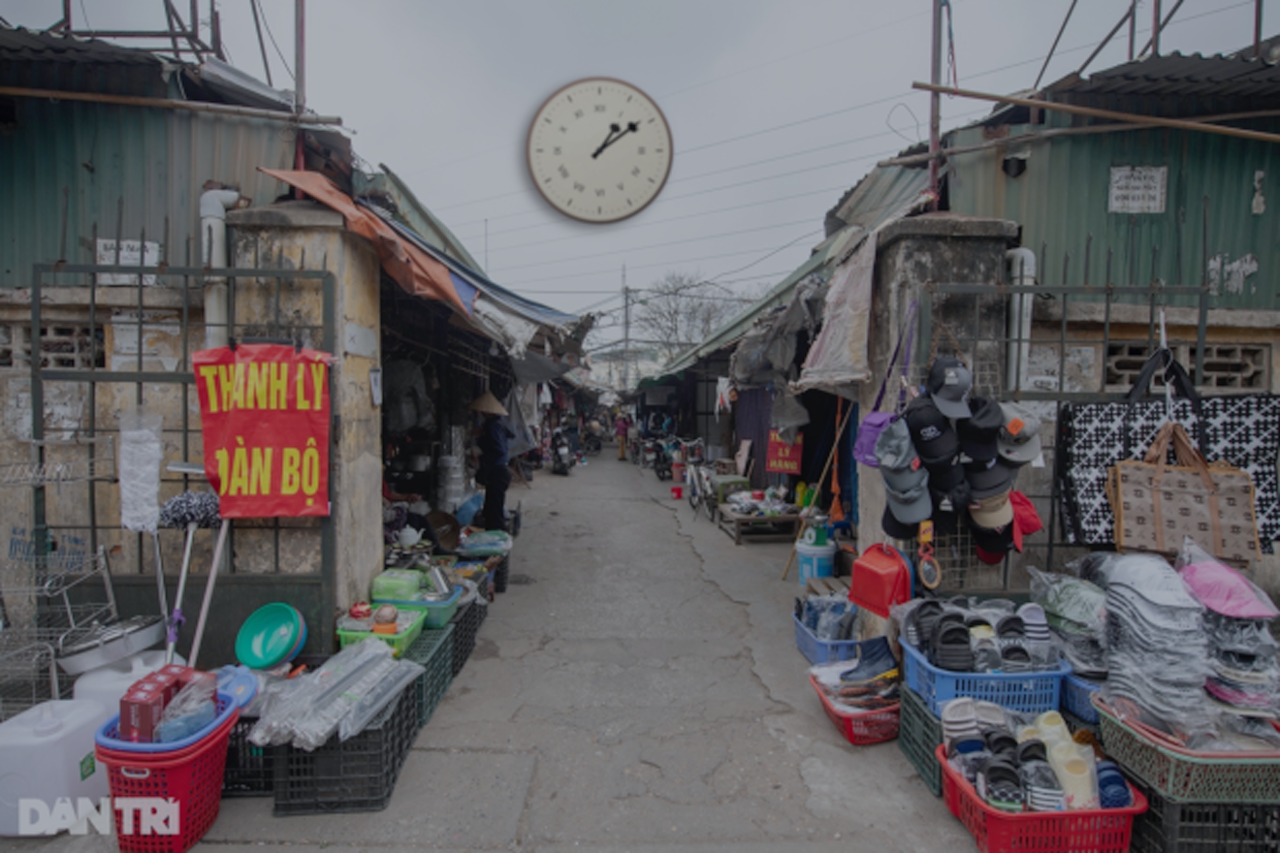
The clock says 1h09
